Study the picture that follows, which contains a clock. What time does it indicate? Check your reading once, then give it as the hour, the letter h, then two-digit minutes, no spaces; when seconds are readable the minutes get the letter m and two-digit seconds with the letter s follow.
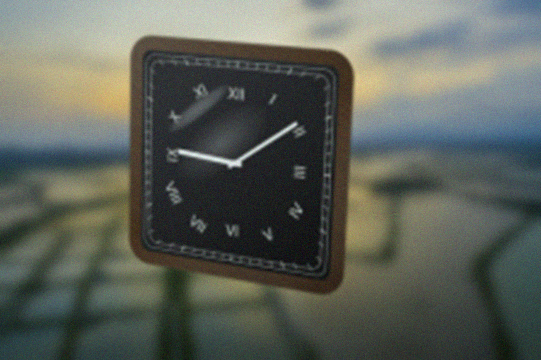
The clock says 9h09
